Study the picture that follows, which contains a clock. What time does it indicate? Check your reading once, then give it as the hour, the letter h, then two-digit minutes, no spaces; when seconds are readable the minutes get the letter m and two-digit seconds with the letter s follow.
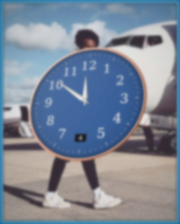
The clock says 11h51
